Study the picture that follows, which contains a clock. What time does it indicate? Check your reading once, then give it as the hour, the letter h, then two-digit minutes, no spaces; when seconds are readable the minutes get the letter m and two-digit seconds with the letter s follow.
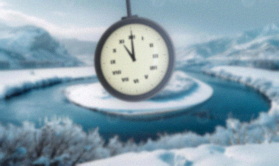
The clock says 11h00
